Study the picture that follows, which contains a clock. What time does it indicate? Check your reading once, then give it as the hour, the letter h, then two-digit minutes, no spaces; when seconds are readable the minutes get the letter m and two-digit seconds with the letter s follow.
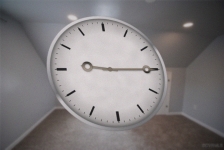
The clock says 9h15
